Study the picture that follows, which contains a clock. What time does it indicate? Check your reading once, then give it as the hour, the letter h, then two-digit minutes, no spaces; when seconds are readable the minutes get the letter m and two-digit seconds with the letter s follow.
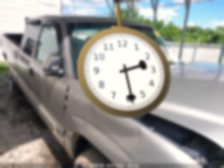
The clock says 2h29
